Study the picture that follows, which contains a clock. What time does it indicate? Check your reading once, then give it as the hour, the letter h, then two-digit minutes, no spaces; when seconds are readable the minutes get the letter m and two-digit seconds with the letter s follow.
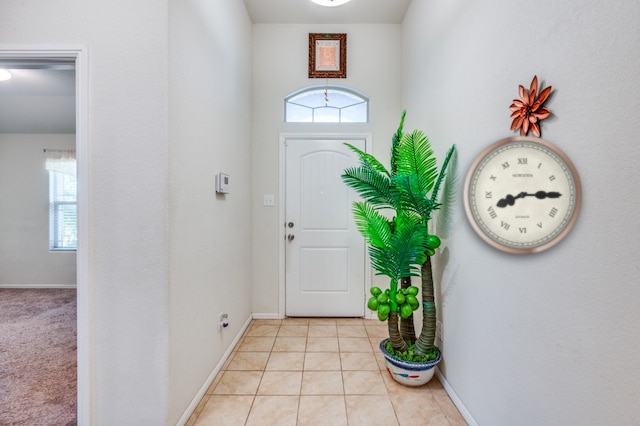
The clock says 8h15
